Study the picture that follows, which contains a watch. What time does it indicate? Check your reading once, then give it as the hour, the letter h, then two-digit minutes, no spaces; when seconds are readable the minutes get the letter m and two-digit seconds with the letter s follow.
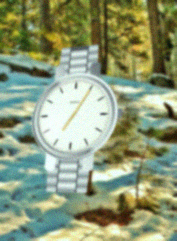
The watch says 7h05
